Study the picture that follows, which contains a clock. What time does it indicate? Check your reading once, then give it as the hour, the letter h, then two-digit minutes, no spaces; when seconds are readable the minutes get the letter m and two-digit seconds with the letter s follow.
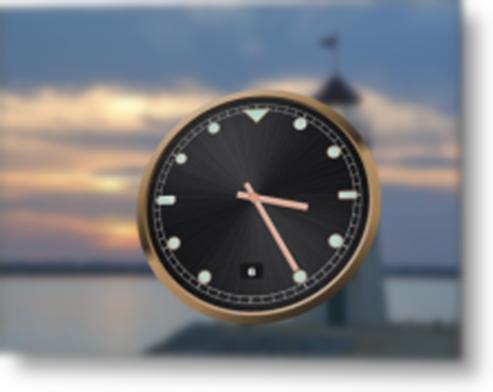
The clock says 3h25
